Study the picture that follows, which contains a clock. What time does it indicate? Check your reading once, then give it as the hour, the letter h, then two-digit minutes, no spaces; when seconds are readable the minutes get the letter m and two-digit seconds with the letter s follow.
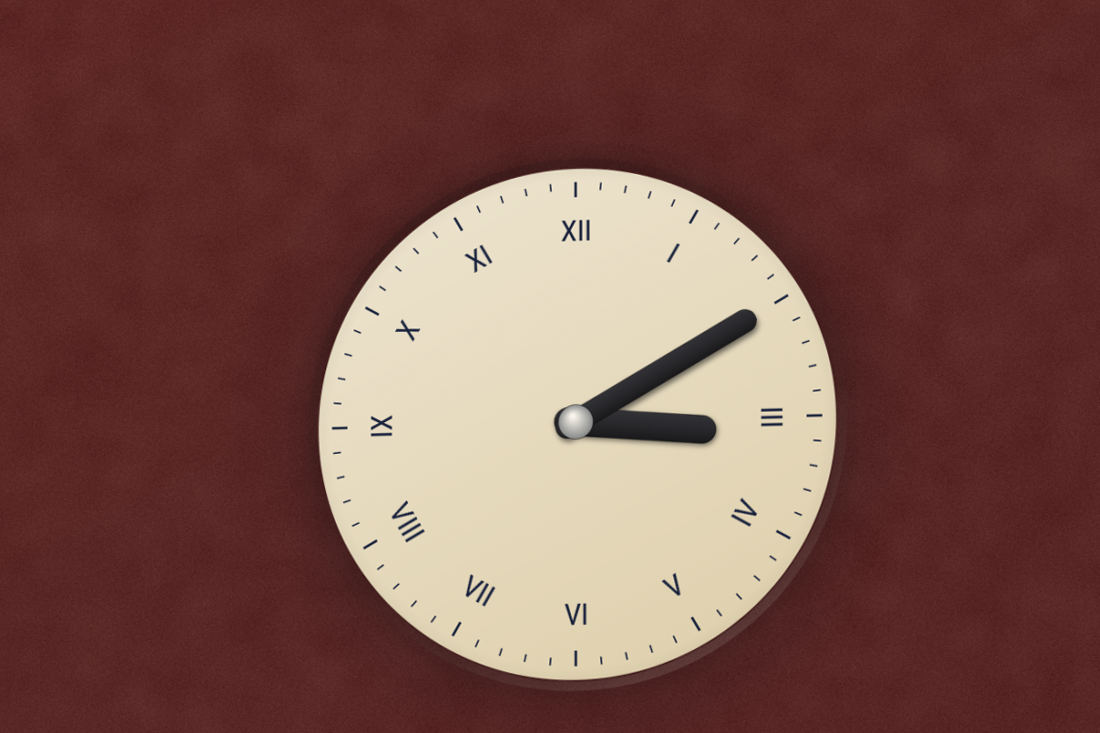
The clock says 3h10
